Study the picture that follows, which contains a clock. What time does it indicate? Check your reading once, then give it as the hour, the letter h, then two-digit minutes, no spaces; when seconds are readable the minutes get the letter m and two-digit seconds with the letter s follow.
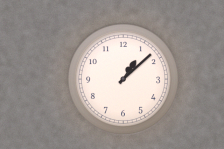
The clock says 1h08
